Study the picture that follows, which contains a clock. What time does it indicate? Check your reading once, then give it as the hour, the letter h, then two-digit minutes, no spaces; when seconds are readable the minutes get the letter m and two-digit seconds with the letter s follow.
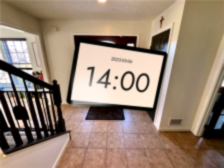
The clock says 14h00
